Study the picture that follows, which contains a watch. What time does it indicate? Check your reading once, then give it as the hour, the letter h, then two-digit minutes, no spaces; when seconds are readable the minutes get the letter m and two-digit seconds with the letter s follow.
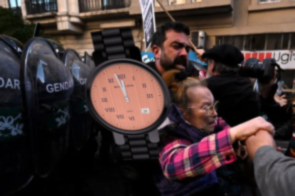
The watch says 11h58
